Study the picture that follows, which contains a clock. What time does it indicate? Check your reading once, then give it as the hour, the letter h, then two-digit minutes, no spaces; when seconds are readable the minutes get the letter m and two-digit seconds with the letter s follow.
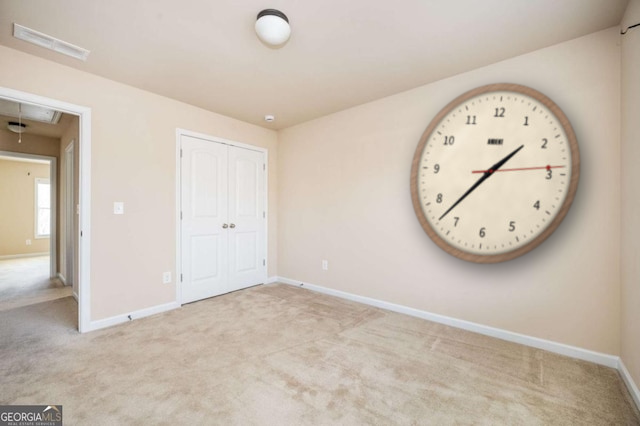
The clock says 1h37m14s
